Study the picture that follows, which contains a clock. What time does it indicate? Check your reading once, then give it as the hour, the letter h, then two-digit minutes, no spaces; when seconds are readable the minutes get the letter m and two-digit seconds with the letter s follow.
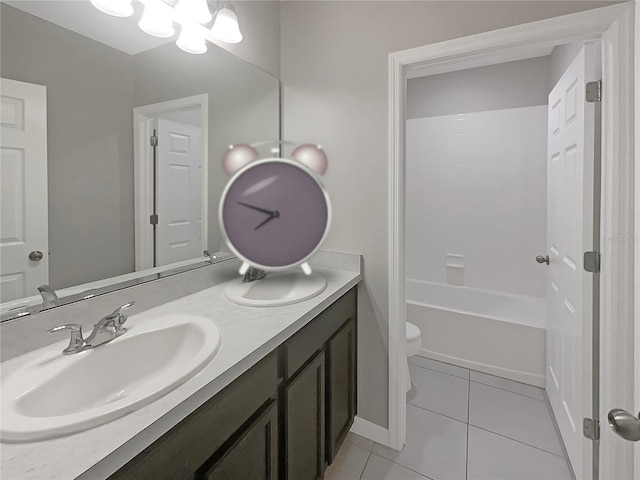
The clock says 7h48
